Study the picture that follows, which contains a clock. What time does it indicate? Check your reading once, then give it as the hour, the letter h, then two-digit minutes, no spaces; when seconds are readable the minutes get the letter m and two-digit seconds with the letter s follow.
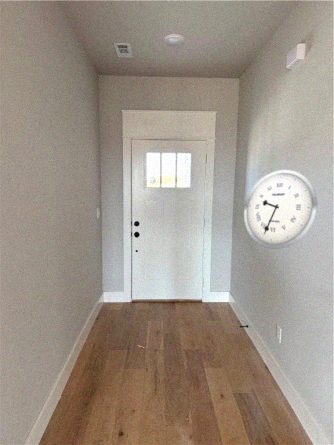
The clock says 9h33
